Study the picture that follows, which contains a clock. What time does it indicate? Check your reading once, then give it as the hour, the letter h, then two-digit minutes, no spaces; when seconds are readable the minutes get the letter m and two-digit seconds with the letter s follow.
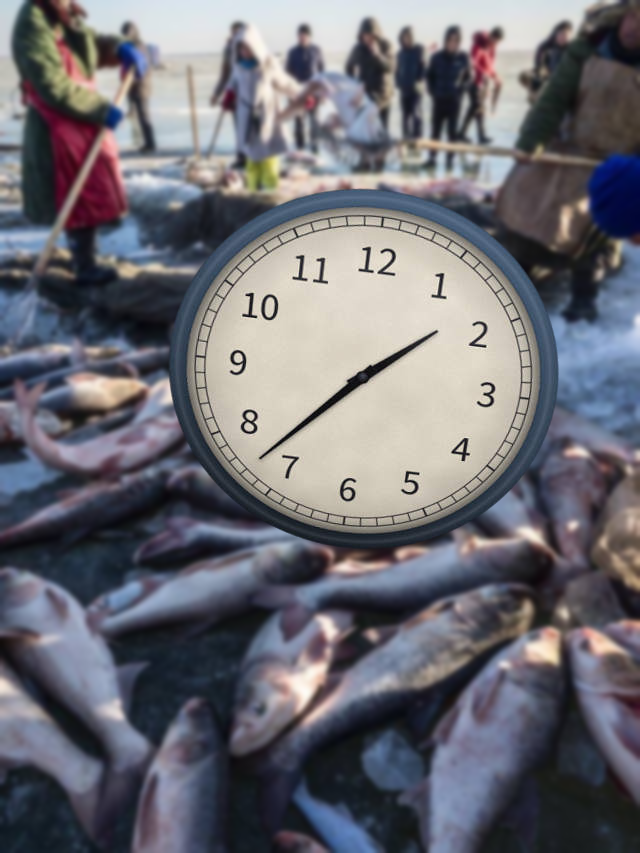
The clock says 1h37
